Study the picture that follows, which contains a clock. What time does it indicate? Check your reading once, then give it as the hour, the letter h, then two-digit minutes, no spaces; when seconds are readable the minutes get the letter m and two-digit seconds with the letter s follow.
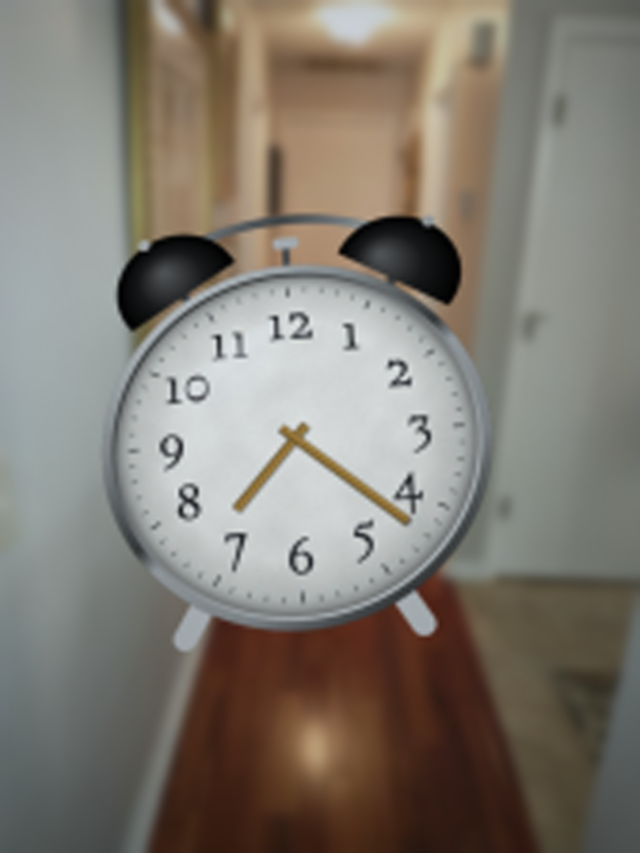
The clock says 7h22
